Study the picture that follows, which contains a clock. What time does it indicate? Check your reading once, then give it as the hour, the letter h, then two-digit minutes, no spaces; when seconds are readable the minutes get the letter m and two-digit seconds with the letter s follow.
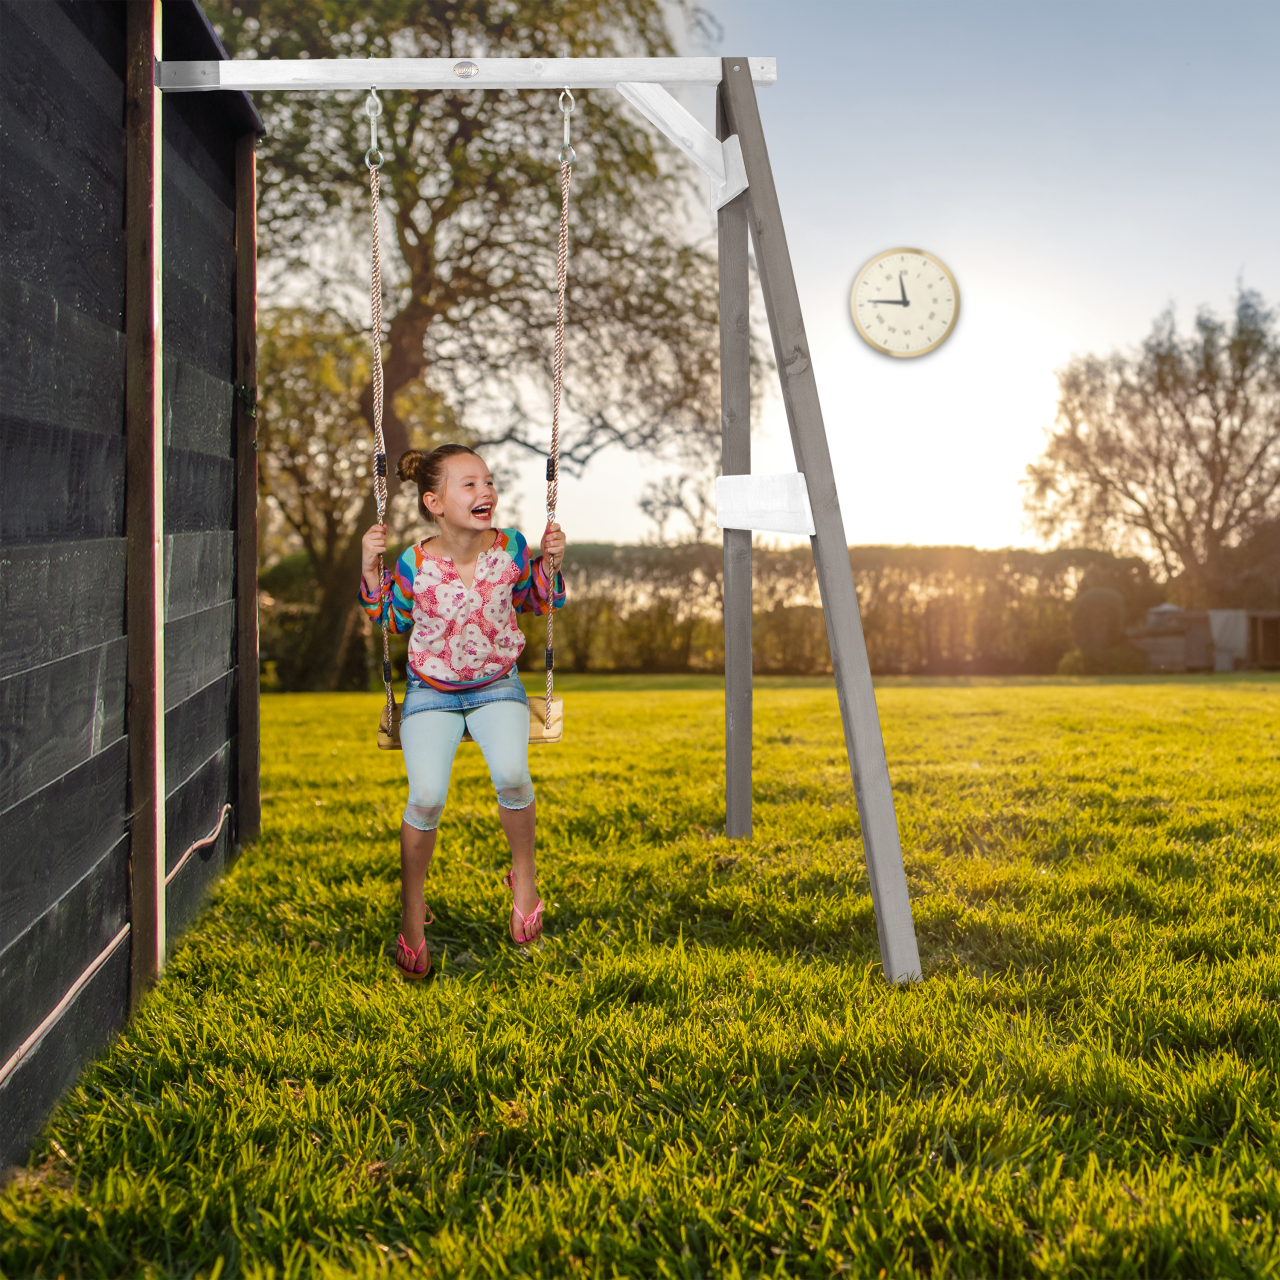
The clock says 11h46
